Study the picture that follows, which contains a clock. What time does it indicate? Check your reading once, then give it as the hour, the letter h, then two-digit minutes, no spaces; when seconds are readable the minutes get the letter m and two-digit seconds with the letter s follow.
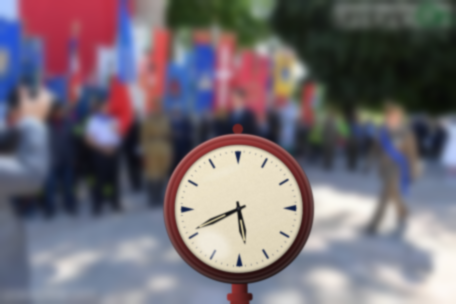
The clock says 5h41
